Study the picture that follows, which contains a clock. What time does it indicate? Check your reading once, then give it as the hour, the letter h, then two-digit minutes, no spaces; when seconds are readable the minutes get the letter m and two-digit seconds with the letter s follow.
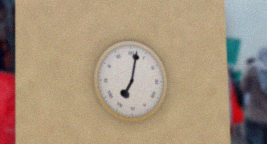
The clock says 7h02
